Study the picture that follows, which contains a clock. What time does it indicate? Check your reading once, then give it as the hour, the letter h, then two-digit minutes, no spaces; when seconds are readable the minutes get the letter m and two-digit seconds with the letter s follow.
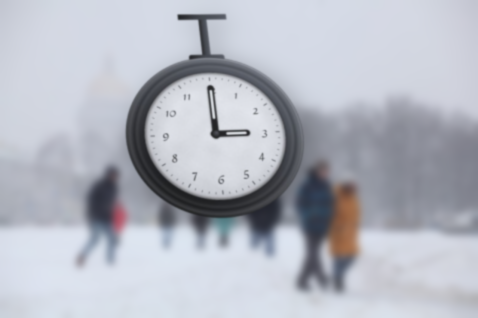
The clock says 3h00
